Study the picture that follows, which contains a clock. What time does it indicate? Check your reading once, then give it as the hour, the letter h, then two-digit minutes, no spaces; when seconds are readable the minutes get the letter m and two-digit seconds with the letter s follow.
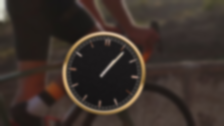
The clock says 1h06
